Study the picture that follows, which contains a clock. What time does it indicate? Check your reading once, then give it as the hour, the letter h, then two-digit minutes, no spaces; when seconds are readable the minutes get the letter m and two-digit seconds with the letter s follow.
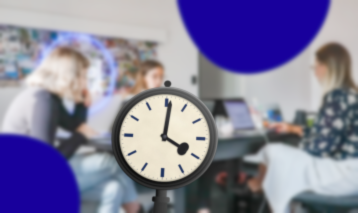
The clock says 4h01
